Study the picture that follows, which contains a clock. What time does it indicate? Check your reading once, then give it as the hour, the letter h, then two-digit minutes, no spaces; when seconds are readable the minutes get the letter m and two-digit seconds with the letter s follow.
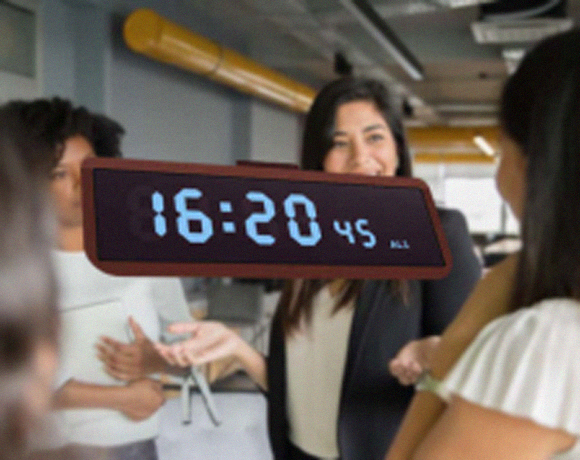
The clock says 16h20m45s
